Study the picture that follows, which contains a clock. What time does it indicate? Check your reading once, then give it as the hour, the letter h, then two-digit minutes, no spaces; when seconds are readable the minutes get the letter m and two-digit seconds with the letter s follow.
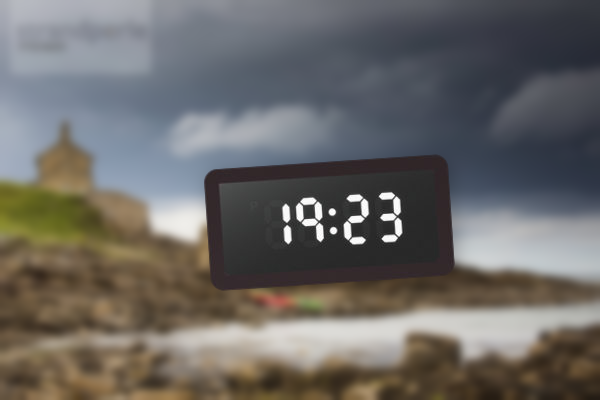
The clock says 19h23
